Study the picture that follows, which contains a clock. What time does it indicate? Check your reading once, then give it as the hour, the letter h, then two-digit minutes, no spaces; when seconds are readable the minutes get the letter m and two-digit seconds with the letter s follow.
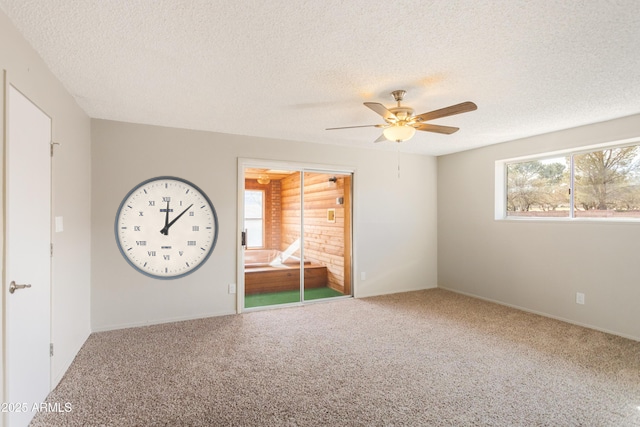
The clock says 12h08
